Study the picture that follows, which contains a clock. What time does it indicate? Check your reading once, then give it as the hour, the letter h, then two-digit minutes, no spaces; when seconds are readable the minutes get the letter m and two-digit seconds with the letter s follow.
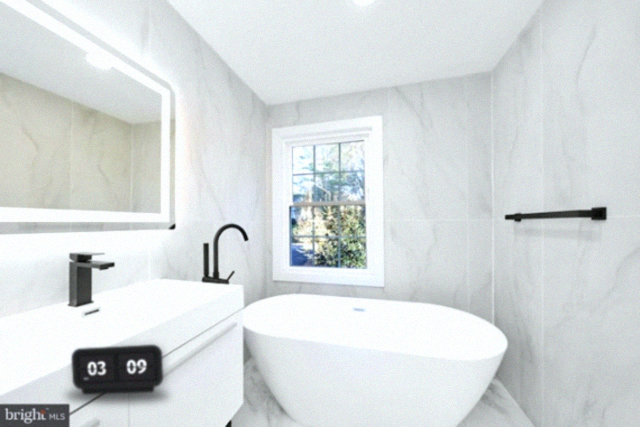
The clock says 3h09
